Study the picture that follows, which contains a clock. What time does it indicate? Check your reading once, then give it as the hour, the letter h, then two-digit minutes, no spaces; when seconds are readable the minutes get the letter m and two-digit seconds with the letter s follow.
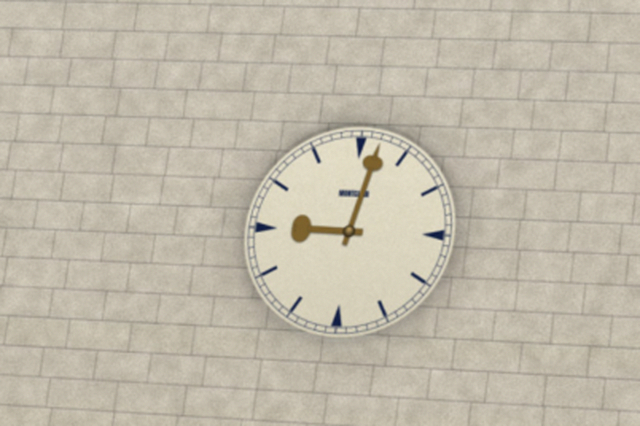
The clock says 9h02
